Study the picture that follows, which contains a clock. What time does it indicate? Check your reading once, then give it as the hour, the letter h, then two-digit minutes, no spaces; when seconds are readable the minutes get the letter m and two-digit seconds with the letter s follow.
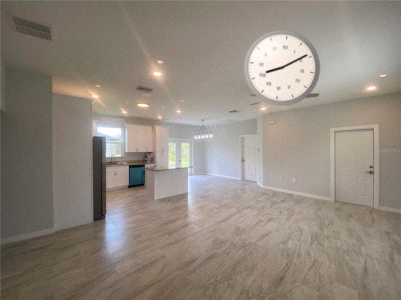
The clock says 8h09
